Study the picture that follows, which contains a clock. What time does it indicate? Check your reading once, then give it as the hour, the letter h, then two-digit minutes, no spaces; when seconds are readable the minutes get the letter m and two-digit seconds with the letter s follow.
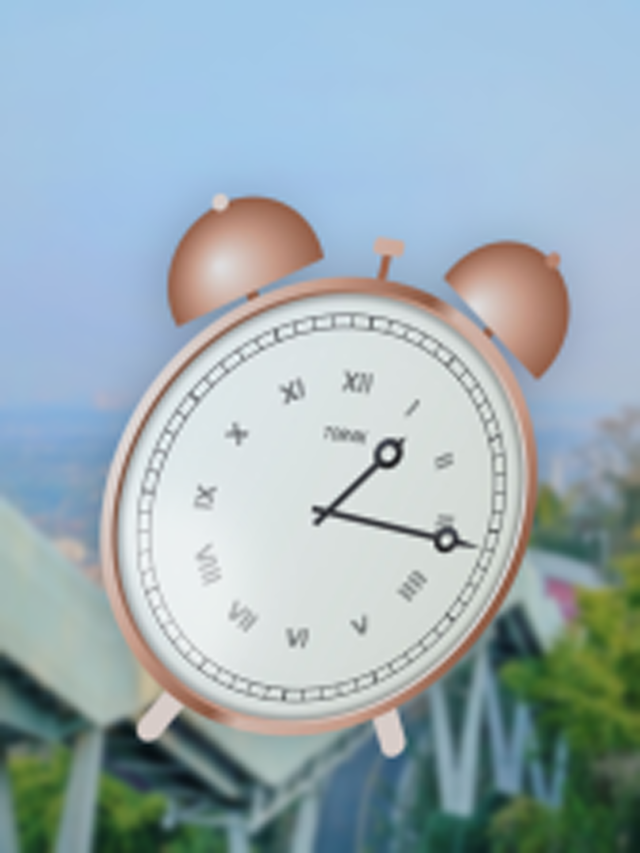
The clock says 1h16
